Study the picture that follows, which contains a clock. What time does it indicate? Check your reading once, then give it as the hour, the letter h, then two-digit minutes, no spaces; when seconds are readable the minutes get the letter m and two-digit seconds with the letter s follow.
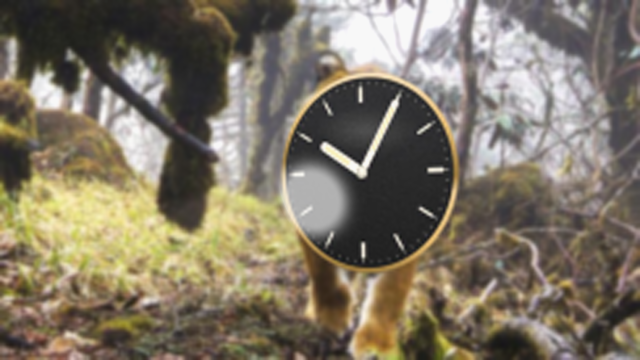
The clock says 10h05
